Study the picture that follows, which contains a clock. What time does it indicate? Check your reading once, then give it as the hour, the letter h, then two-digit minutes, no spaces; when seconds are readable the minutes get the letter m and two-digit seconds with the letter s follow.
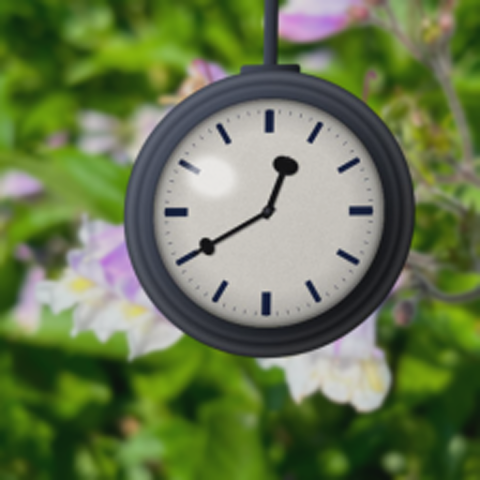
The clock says 12h40
